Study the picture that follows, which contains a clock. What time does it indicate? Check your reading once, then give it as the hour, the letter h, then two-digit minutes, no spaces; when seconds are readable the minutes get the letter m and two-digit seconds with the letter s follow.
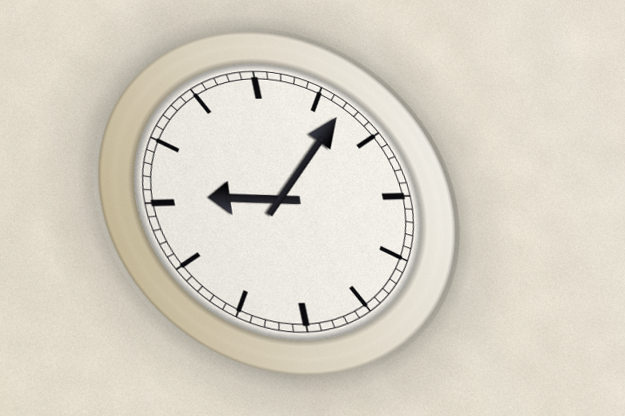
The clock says 9h07
